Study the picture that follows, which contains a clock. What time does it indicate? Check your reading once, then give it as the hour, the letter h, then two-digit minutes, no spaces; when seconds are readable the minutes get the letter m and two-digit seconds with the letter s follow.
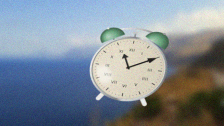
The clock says 11h10
